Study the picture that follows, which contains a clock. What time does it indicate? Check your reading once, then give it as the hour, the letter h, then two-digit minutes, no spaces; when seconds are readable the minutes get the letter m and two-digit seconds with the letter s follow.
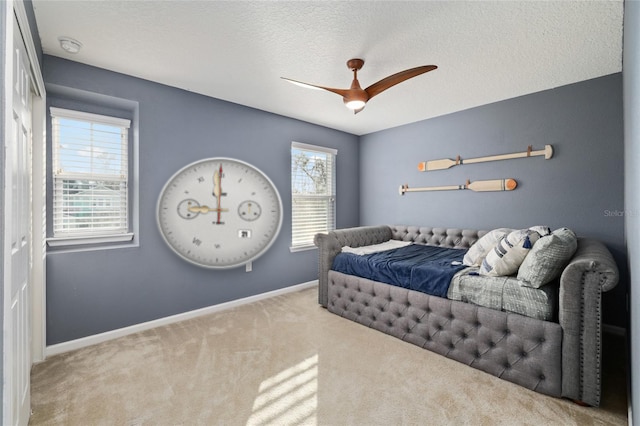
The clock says 8h59
